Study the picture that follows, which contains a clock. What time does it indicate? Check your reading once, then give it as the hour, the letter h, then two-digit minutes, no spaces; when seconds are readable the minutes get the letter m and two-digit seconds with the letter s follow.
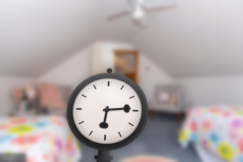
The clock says 6h14
